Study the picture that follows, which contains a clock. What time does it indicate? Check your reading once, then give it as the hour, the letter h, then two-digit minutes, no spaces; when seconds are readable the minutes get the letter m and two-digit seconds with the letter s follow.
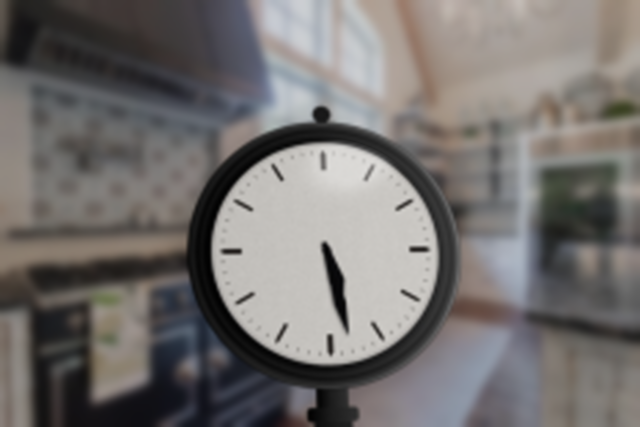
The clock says 5h28
